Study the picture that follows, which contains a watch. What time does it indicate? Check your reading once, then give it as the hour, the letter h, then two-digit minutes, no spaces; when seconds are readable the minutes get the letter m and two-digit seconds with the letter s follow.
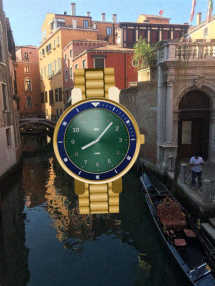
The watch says 8h07
